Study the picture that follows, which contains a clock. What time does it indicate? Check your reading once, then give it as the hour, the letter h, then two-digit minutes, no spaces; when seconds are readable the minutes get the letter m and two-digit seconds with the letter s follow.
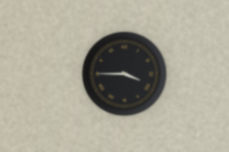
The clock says 3h45
